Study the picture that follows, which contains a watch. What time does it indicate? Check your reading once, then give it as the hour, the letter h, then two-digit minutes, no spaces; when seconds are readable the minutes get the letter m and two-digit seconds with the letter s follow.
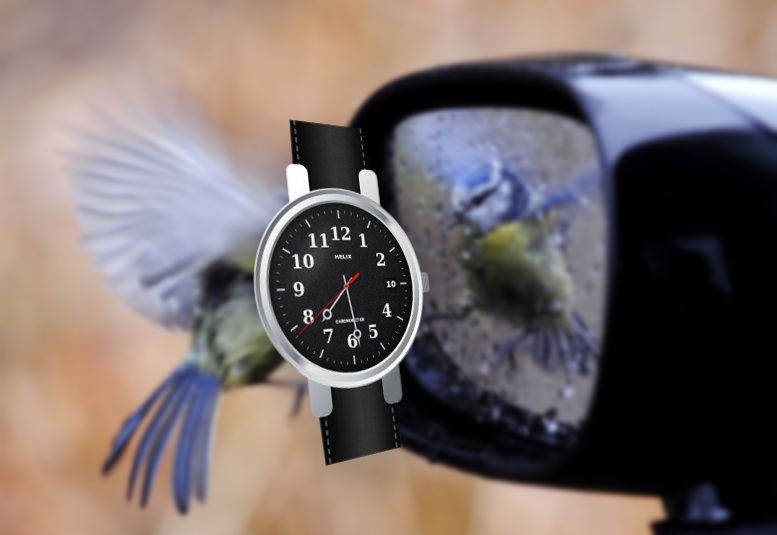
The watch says 7h28m39s
